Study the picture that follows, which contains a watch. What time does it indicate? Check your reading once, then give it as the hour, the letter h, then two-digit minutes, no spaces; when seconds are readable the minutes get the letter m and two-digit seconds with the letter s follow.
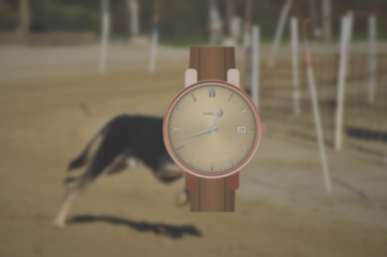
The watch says 12h42
